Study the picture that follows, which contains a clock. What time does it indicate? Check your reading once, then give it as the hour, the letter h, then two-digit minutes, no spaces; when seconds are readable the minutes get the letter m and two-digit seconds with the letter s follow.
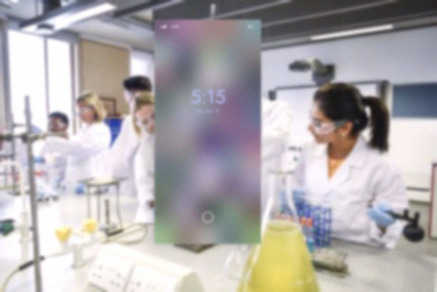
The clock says 5h15
